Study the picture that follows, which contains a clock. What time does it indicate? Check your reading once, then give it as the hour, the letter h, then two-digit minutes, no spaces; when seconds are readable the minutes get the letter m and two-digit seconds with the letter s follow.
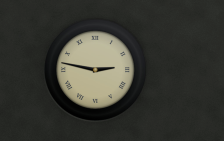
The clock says 2h47
